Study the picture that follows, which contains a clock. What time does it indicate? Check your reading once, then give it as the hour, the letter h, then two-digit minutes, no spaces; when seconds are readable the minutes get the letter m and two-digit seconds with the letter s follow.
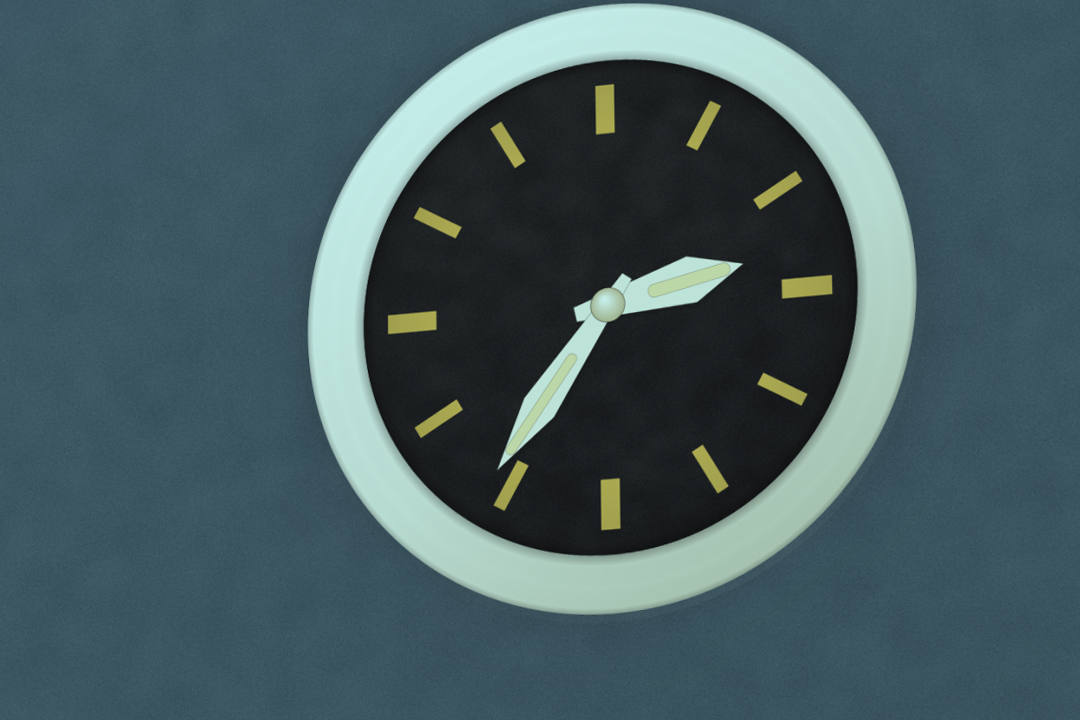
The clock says 2h36
